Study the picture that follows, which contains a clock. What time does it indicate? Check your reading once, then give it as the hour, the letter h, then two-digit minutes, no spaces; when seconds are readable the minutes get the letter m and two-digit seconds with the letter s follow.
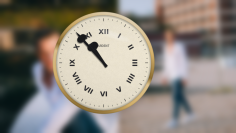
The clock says 10h53
